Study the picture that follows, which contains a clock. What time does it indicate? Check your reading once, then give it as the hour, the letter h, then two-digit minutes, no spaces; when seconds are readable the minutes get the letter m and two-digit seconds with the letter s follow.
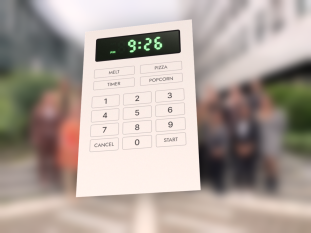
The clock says 9h26
